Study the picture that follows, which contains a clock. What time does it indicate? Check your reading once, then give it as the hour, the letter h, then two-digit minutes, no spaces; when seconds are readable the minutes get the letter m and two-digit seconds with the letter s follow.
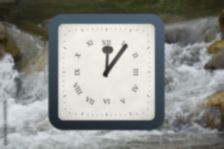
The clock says 12h06
